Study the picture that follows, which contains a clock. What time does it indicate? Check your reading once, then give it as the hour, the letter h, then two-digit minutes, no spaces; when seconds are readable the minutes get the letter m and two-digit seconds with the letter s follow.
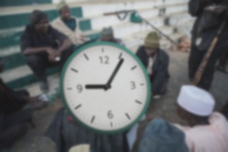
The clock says 9h06
